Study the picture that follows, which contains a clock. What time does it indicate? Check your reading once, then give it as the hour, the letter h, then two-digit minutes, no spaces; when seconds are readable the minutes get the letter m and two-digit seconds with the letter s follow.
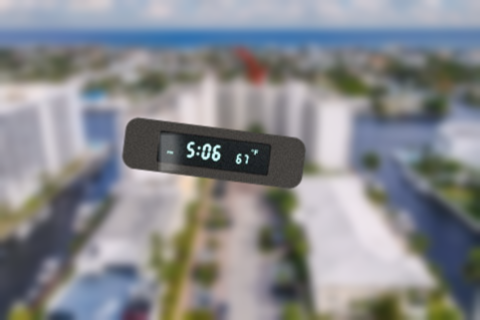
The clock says 5h06
